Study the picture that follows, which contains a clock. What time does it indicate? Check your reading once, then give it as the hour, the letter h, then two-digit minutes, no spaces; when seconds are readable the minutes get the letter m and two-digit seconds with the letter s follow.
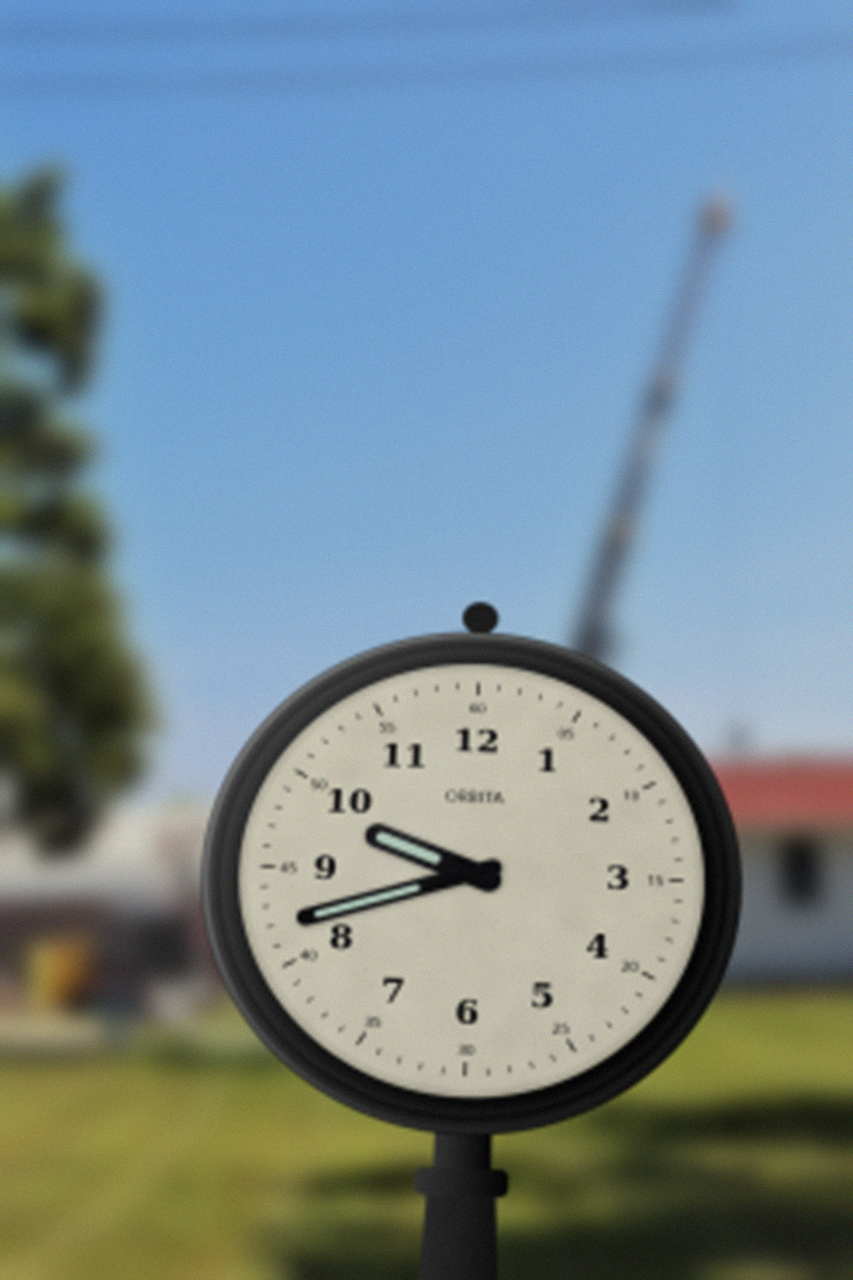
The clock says 9h42
